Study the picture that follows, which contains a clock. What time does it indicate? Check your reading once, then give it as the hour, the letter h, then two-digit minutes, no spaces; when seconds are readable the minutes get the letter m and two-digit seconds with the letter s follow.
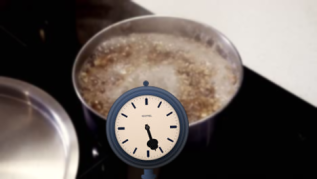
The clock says 5h27
